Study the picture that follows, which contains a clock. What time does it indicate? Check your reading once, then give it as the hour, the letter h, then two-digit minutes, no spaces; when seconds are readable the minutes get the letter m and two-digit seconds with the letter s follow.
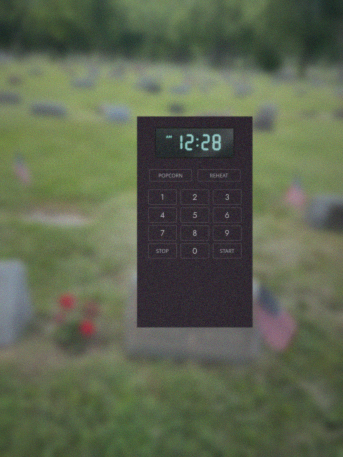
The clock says 12h28
